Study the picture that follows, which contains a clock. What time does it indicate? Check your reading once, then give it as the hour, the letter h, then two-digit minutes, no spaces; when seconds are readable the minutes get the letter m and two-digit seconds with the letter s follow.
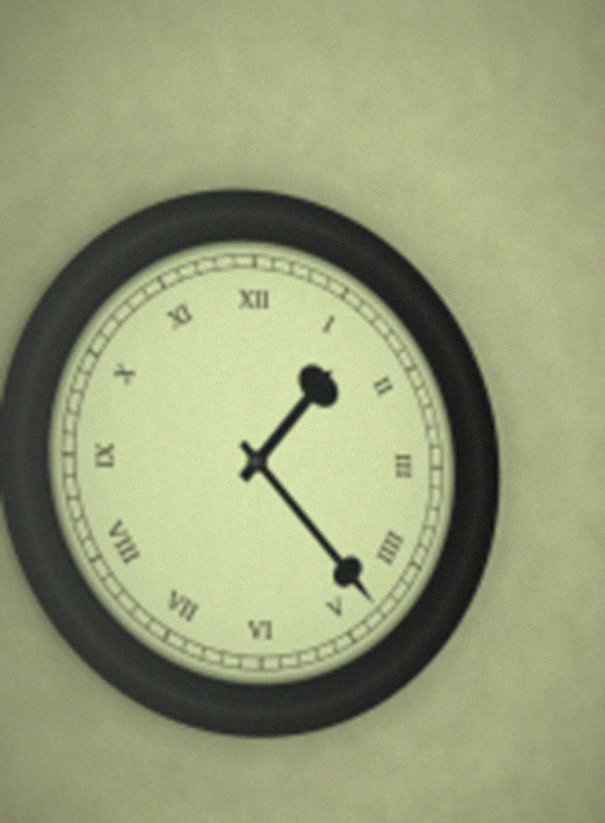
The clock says 1h23
